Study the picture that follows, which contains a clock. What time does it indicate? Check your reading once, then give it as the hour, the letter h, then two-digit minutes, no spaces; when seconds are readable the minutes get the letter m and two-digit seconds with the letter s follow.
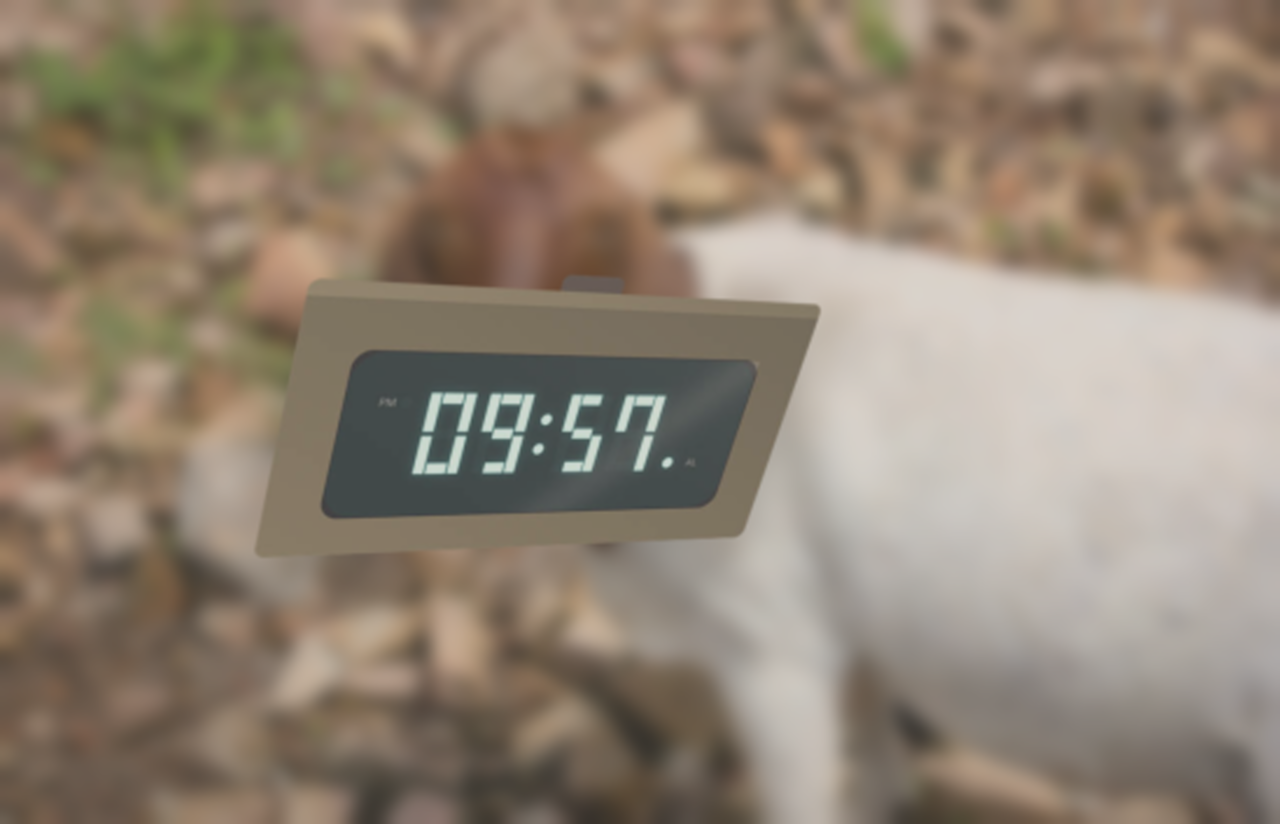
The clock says 9h57
